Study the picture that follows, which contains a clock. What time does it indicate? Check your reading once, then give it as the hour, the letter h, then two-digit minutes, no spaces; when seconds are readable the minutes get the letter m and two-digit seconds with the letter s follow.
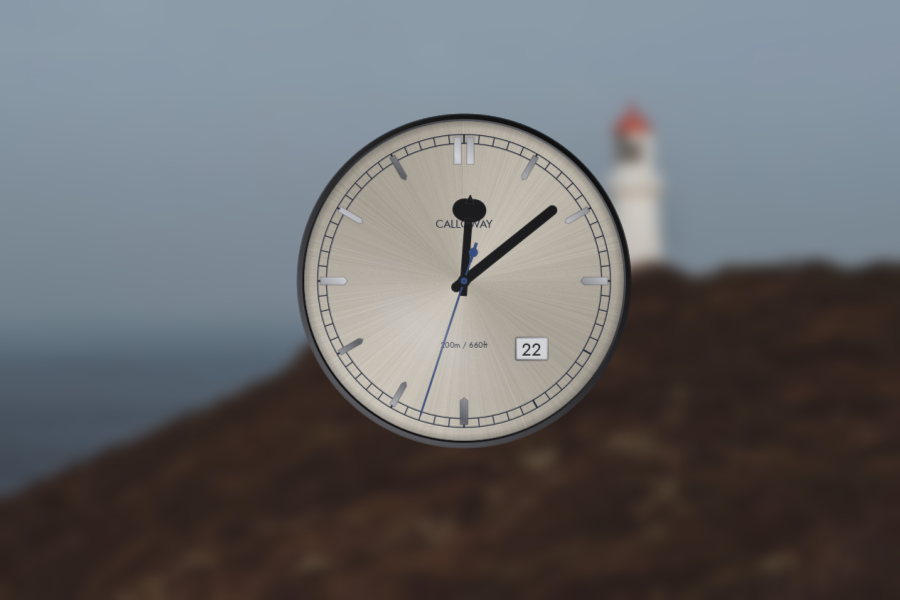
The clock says 12h08m33s
